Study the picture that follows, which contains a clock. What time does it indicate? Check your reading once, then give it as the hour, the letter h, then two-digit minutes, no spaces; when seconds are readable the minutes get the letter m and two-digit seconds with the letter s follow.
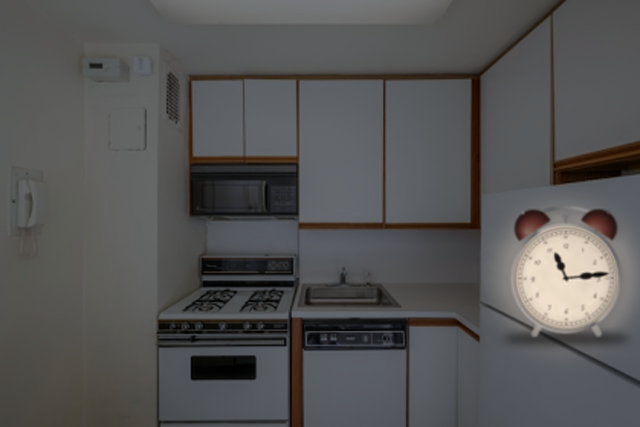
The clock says 11h14
